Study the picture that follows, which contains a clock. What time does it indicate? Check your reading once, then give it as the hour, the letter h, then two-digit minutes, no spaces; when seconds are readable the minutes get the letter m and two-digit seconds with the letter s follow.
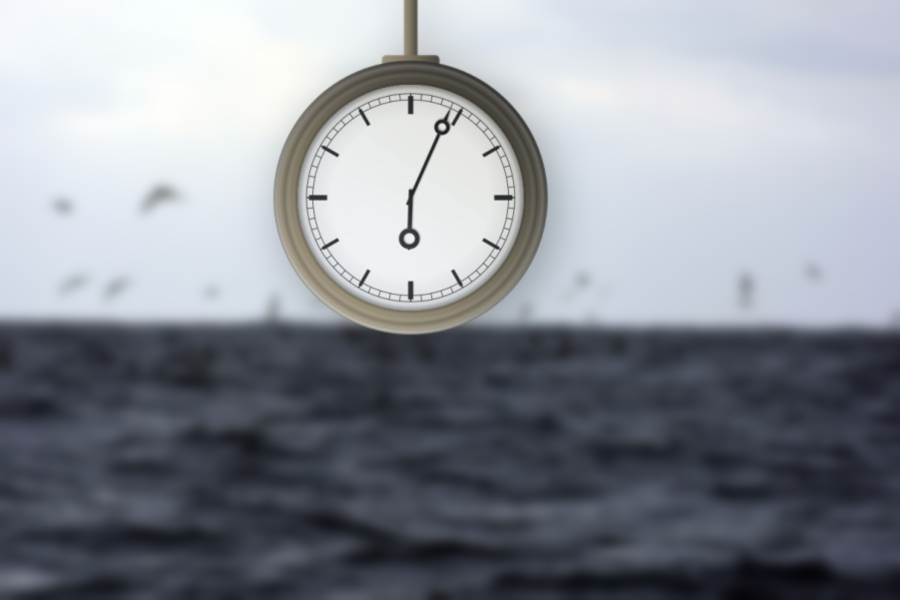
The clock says 6h04
